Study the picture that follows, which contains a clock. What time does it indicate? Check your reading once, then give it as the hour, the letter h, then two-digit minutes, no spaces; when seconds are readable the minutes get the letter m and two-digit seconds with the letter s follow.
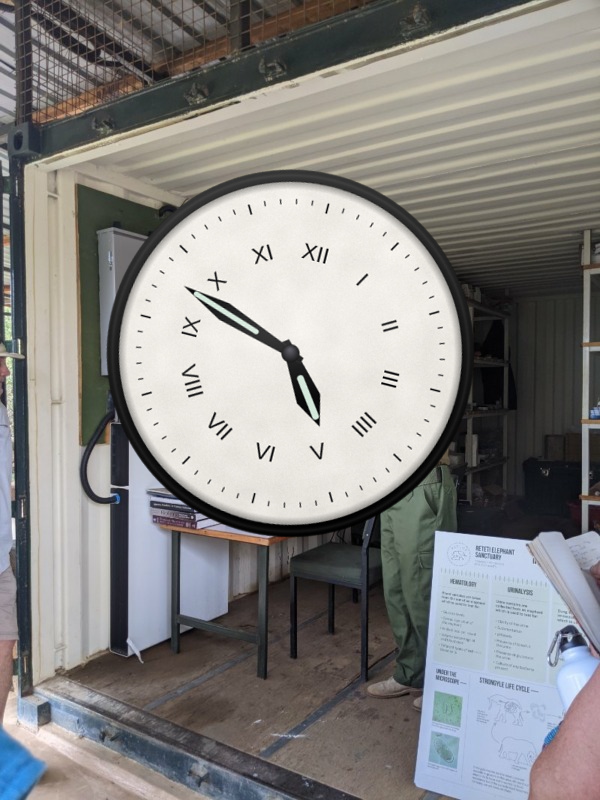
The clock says 4h48
